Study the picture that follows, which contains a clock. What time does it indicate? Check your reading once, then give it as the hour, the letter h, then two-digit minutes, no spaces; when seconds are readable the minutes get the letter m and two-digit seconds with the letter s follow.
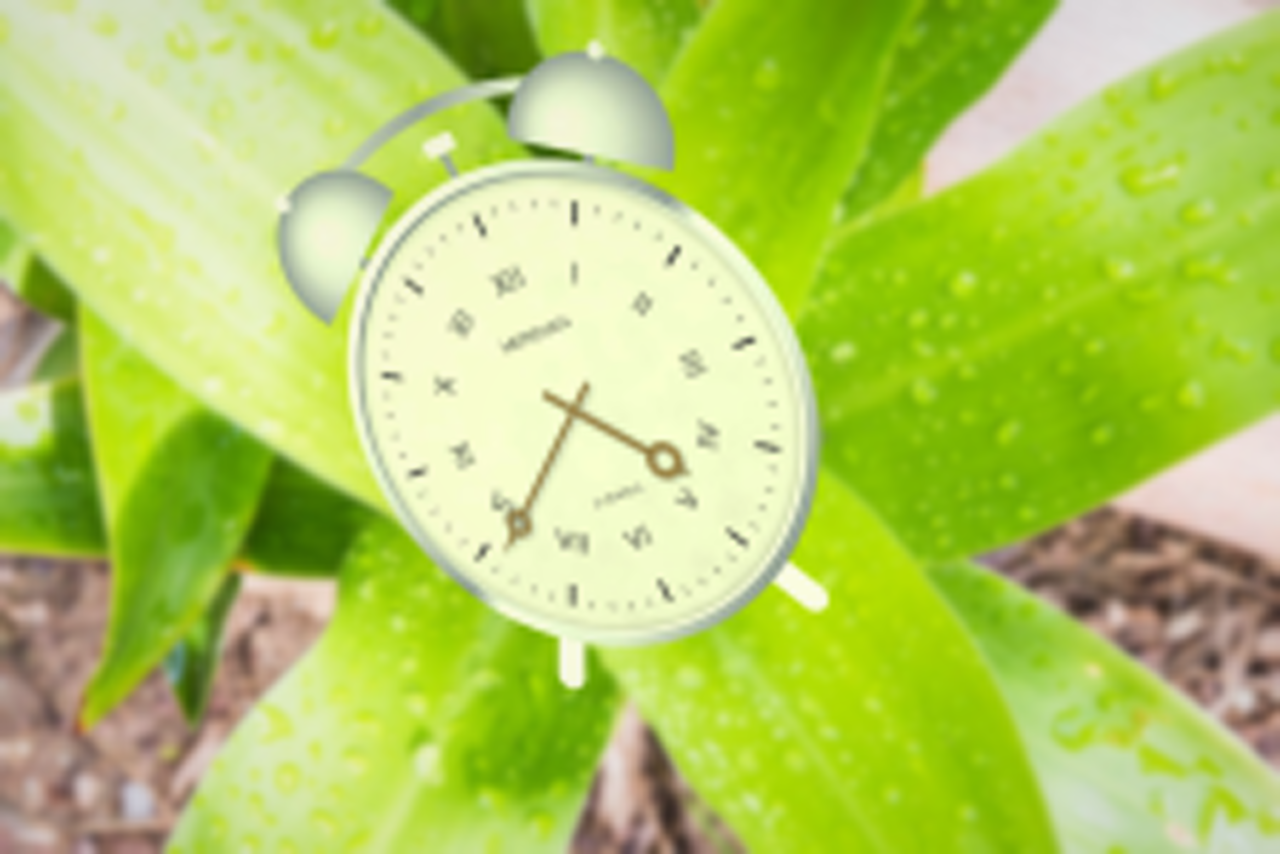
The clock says 4h39
